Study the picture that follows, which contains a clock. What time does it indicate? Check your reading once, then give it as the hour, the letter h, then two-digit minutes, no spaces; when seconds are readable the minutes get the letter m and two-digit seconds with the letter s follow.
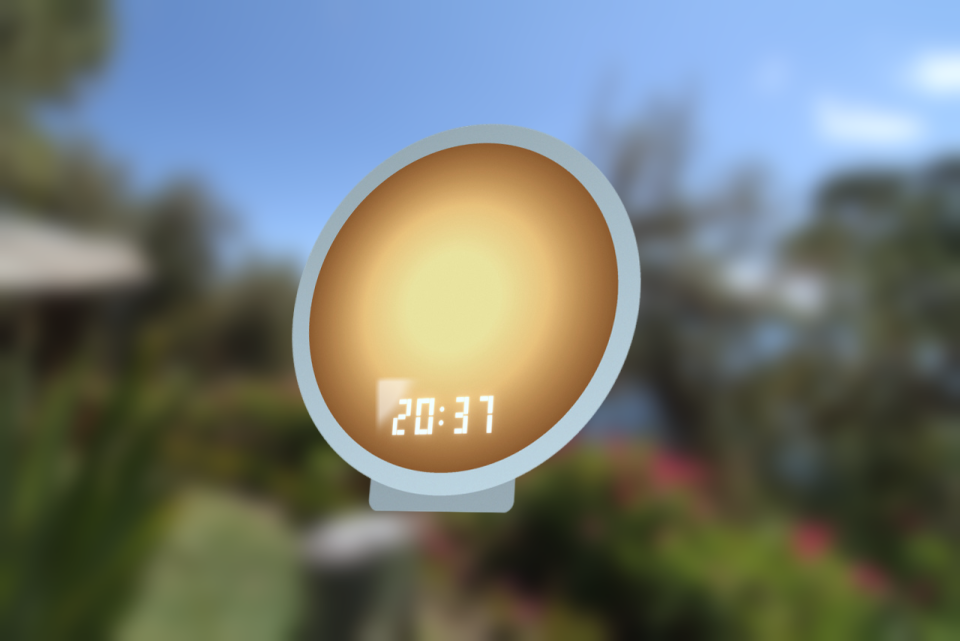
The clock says 20h37
